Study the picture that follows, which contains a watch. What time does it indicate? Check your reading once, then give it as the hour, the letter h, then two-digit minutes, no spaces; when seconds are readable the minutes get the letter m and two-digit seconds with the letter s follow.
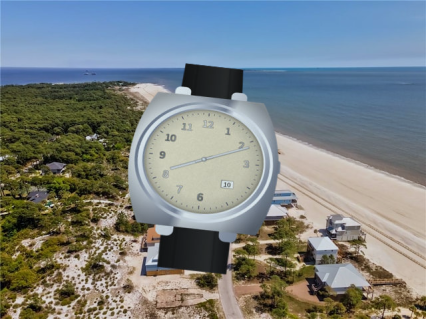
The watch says 8h11
